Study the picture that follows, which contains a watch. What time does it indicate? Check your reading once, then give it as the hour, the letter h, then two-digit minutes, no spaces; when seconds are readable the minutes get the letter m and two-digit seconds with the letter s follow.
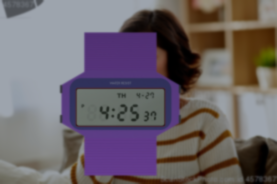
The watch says 4h25m37s
